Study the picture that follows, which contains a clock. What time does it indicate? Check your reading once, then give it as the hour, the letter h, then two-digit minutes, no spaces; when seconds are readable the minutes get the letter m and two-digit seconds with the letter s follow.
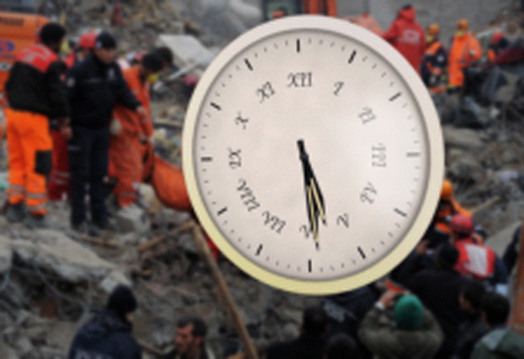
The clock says 5h29
